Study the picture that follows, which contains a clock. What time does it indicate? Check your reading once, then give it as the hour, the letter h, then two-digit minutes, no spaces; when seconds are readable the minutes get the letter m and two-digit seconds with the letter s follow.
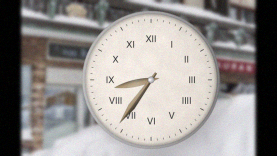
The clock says 8h36
